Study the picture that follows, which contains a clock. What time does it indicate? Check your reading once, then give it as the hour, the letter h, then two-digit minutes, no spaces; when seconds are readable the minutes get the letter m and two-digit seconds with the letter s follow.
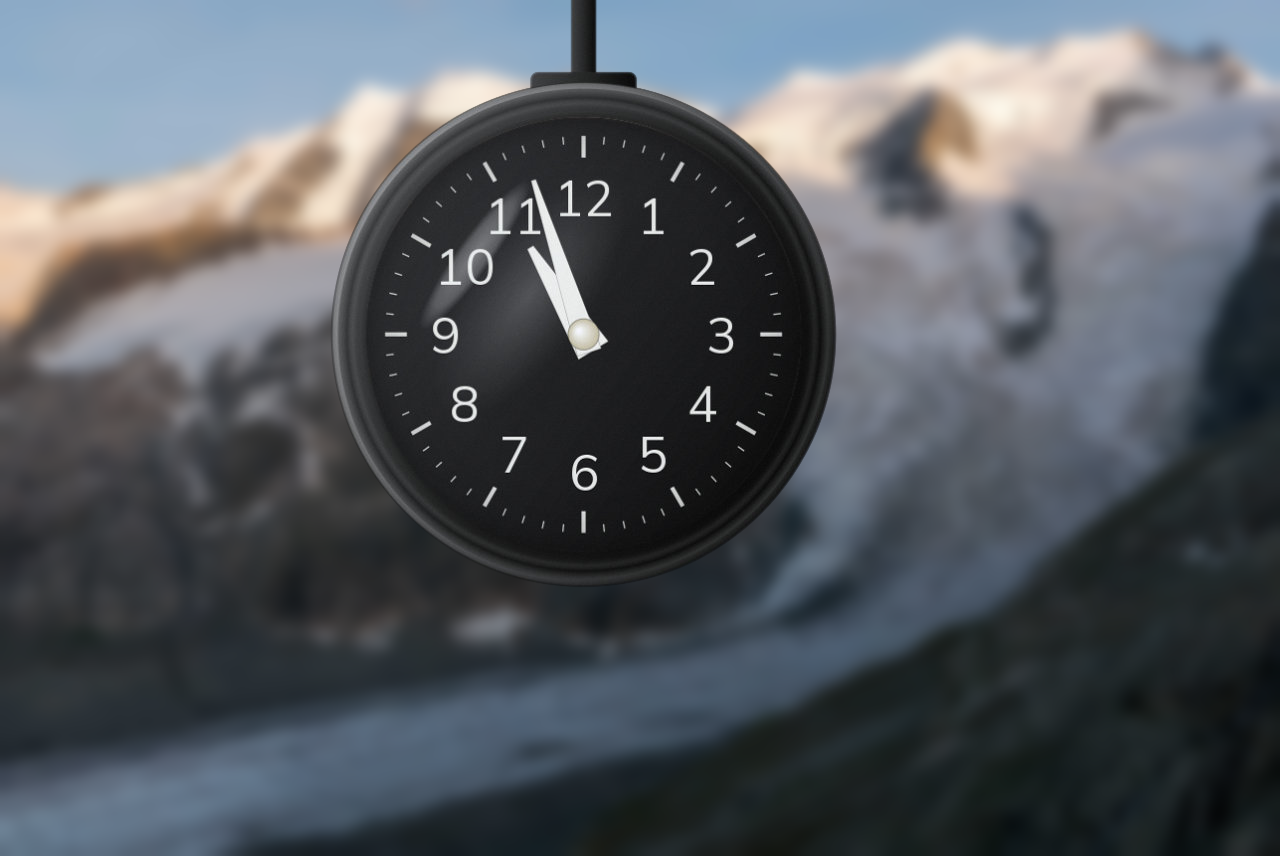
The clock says 10h57
